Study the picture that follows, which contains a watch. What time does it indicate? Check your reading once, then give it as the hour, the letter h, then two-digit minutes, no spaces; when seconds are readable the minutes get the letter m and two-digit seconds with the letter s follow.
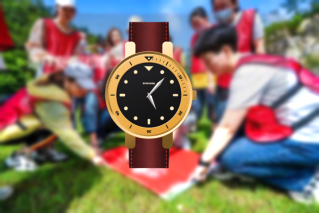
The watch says 5h07
